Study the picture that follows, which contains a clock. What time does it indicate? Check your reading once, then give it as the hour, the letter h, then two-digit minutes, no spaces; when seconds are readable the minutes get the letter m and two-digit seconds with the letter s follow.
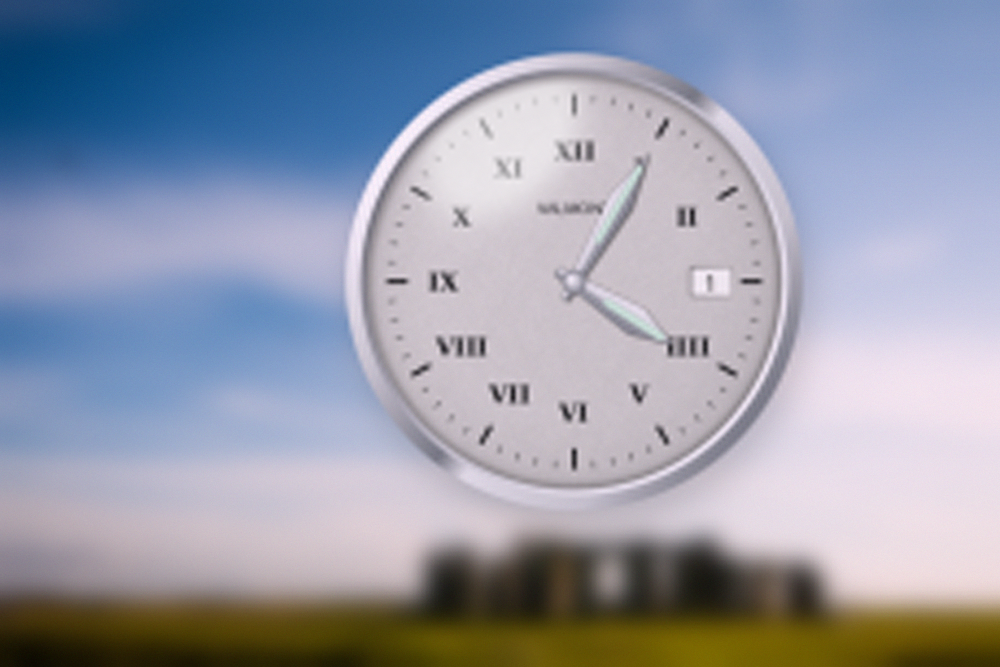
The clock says 4h05
